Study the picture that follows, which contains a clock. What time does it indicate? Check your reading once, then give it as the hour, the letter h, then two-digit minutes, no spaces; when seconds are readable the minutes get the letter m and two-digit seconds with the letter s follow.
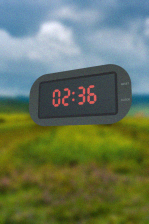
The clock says 2h36
